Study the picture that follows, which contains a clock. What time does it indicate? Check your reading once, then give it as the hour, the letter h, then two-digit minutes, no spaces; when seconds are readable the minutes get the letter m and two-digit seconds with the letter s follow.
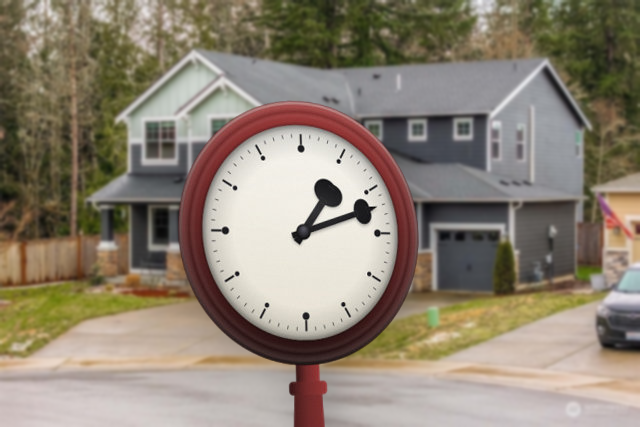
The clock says 1h12
